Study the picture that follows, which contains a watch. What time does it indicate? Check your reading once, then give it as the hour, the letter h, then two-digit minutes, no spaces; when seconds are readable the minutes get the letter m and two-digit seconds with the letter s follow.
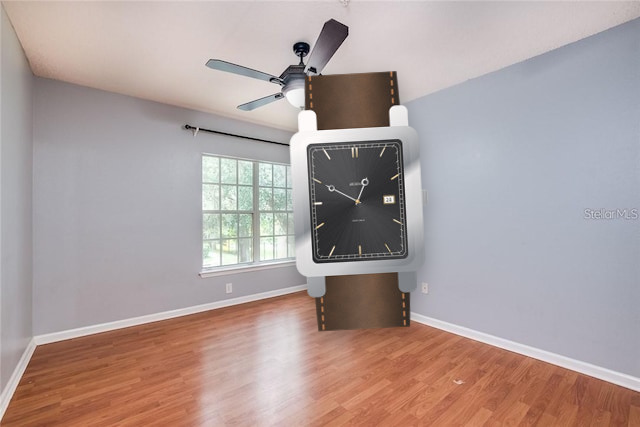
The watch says 12h50
